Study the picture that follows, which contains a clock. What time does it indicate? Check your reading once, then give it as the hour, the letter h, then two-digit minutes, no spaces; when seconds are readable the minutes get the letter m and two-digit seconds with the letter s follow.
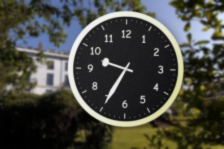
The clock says 9h35
